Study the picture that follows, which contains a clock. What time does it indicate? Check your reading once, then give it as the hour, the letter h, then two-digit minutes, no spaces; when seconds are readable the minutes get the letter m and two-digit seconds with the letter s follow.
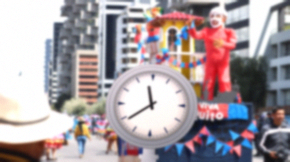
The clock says 11h39
